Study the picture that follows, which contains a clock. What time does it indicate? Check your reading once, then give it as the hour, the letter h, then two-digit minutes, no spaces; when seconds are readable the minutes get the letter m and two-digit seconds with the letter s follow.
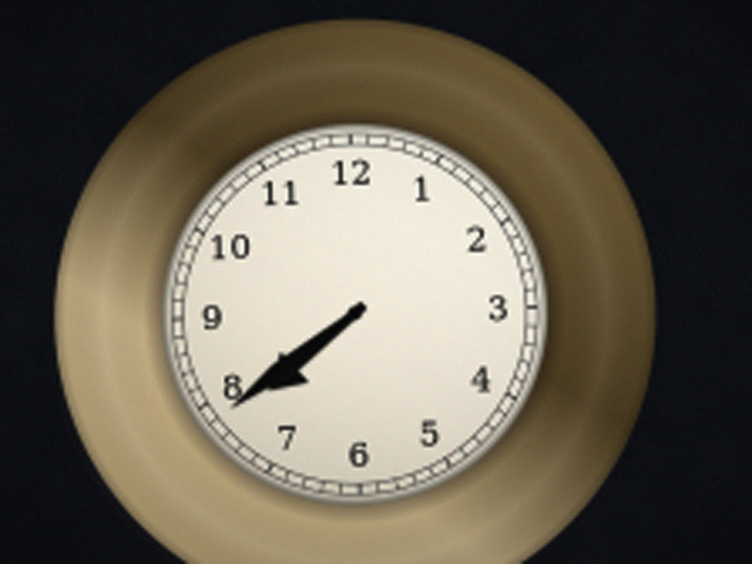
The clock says 7h39
